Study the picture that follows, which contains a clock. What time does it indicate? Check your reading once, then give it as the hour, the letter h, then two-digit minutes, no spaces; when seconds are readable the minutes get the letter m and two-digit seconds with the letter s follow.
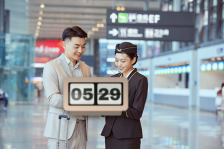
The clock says 5h29
